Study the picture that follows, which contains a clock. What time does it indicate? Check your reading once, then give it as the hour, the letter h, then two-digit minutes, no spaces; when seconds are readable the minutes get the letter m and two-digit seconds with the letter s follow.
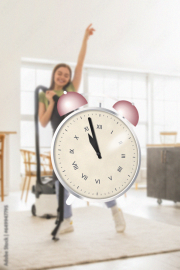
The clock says 10h57
